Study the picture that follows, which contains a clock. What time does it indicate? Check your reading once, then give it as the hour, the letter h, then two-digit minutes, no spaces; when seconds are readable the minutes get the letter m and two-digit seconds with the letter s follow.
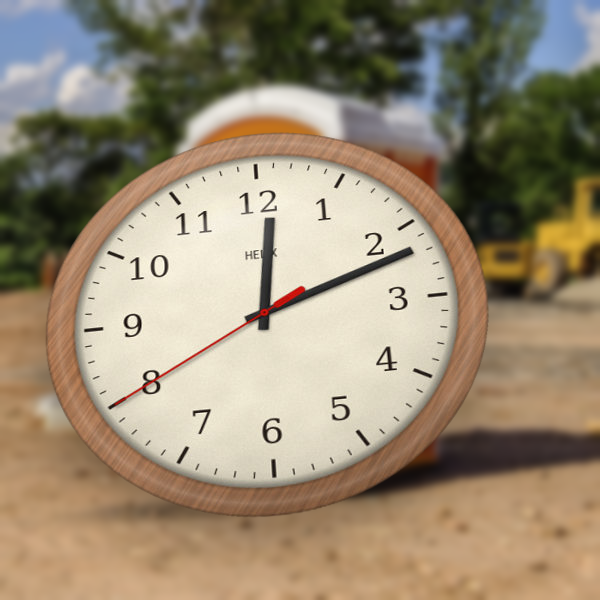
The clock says 12h11m40s
